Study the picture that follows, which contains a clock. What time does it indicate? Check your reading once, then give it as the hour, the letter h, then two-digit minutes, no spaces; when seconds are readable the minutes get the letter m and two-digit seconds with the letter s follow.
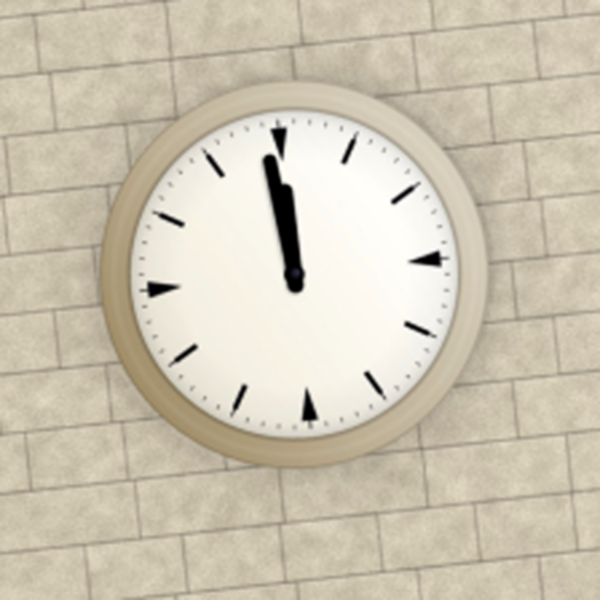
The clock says 11h59
